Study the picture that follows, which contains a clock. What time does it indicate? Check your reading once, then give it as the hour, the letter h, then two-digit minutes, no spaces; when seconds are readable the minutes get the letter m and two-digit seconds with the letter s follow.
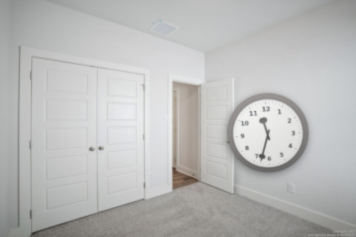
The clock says 11h33
